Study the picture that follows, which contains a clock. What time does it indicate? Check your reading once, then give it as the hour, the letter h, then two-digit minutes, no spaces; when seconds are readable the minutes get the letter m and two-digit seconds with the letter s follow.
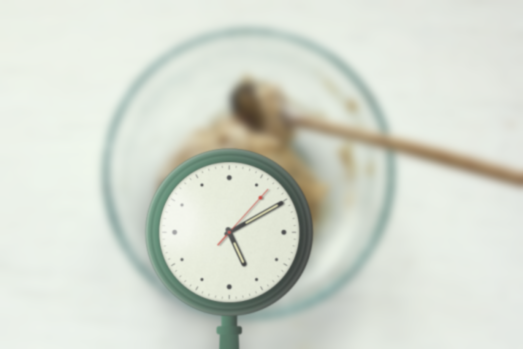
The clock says 5h10m07s
